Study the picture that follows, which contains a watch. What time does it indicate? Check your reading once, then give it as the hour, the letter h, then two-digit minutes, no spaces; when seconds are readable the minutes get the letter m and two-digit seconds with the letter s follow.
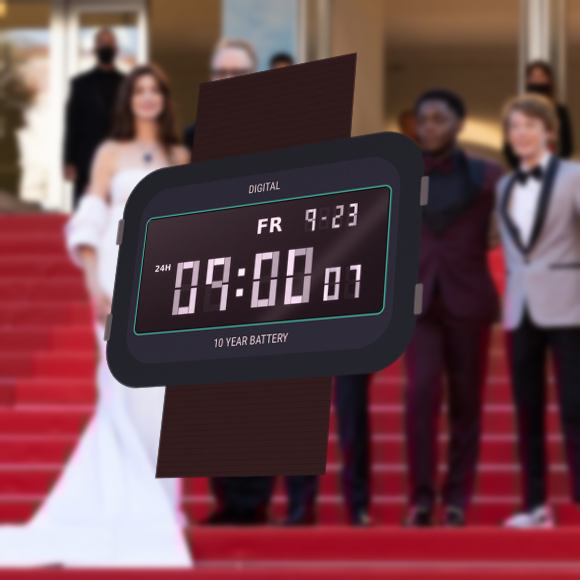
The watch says 9h00m07s
